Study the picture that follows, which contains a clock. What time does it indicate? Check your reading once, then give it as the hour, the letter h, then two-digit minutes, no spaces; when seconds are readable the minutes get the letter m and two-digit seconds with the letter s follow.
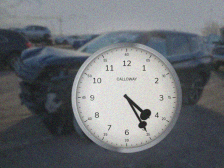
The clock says 4h25
